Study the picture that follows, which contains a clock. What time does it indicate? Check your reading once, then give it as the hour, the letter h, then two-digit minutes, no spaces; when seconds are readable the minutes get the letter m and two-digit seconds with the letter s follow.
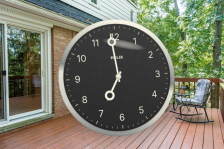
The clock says 6h59
